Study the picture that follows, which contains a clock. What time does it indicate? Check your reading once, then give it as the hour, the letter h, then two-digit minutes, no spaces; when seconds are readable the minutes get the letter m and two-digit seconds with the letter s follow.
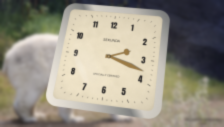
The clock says 2h18
